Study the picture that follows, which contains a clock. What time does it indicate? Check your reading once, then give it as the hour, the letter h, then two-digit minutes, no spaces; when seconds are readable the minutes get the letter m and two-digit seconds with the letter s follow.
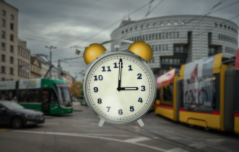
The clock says 3h01
